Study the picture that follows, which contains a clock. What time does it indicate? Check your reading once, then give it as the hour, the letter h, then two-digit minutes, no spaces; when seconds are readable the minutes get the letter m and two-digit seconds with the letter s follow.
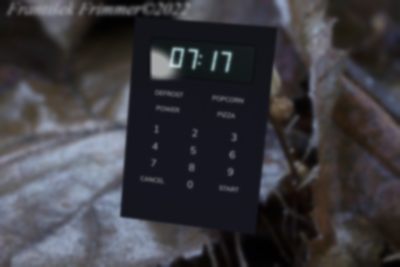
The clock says 7h17
